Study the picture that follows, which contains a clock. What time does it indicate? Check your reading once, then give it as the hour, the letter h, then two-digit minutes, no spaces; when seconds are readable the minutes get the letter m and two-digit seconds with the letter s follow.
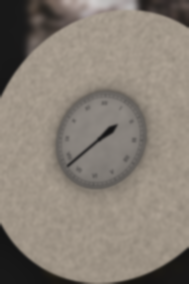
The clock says 1h38
